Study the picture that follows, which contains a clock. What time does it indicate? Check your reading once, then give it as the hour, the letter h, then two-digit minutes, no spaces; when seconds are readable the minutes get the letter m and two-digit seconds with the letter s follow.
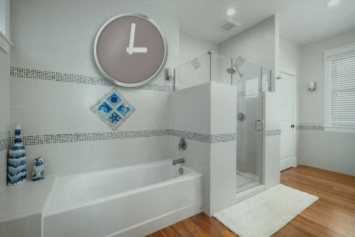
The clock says 3h01
